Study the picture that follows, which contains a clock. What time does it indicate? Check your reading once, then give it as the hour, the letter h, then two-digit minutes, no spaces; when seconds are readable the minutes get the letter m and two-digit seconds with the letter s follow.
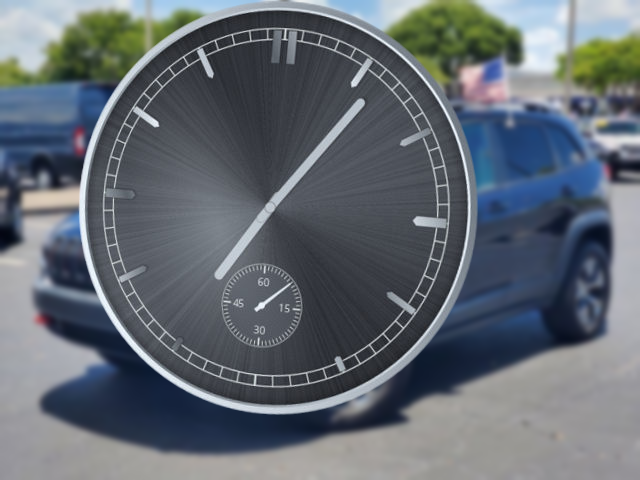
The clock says 7h06m08s
